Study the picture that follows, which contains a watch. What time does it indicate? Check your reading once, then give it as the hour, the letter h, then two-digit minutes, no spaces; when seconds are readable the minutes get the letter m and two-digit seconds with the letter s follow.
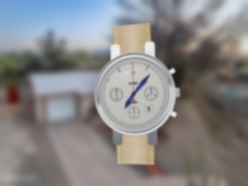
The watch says 7h07
